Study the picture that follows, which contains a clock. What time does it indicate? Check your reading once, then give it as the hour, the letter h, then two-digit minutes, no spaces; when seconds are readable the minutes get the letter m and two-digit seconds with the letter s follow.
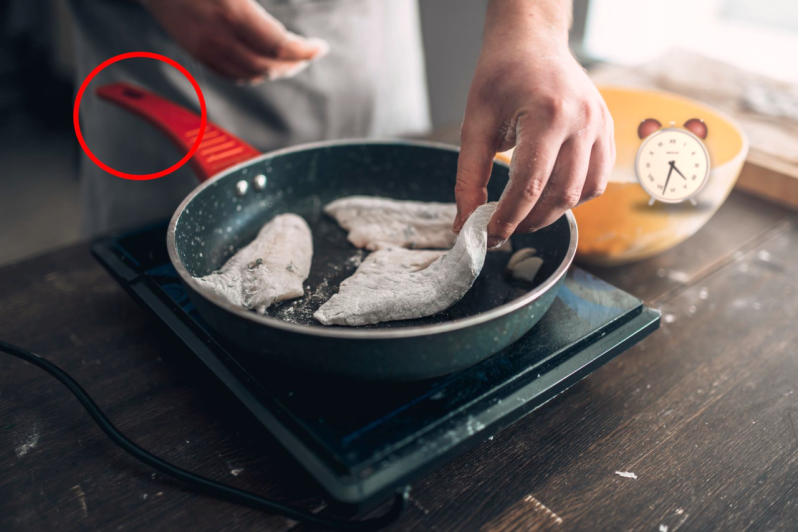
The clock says 4h33
